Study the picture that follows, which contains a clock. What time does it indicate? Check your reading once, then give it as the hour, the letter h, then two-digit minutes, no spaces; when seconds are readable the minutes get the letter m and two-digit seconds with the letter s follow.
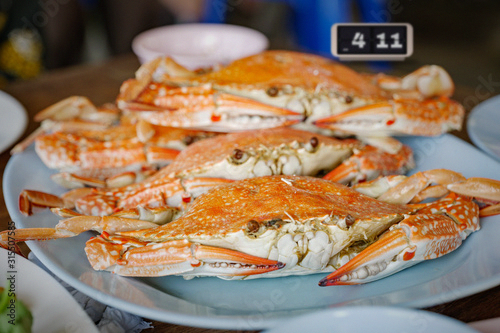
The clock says 4h11
